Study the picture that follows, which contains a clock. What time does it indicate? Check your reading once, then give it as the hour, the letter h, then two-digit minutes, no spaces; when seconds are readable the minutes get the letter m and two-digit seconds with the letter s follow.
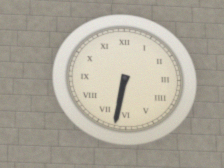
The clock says 6h32
